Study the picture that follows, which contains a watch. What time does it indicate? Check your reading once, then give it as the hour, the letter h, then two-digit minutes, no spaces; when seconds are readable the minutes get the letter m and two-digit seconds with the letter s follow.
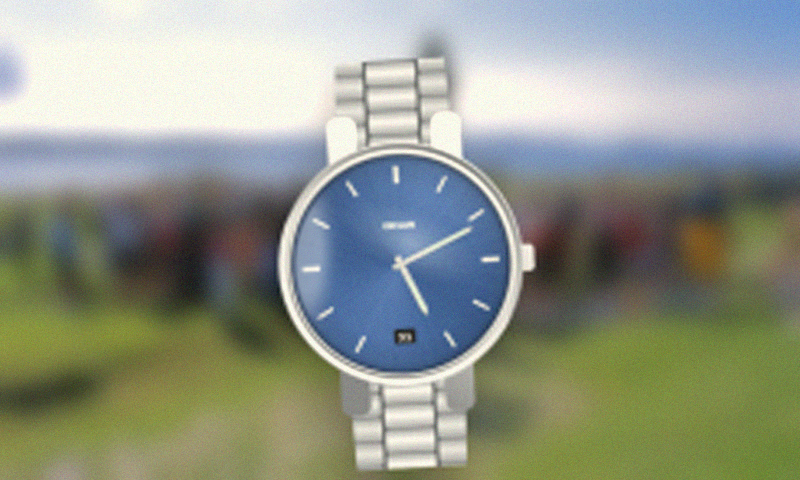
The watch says 5h11
